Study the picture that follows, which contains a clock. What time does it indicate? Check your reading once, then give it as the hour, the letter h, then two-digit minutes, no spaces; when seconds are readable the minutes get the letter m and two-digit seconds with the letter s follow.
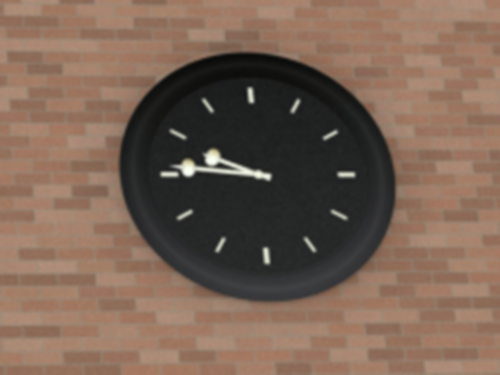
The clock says 9h46
